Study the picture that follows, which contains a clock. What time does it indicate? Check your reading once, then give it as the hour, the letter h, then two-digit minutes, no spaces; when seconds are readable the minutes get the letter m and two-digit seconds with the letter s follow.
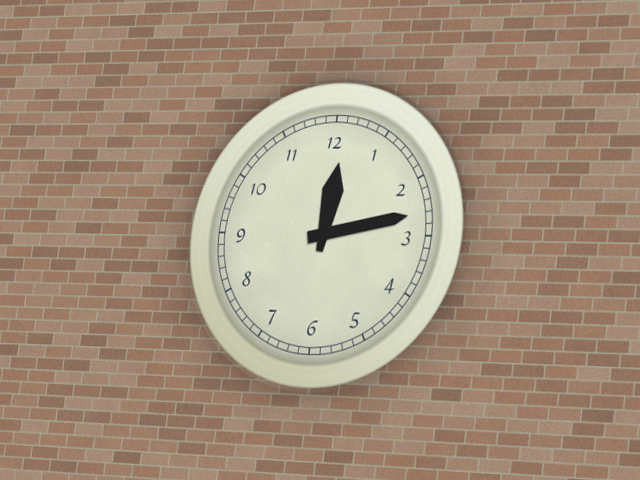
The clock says 12h13
